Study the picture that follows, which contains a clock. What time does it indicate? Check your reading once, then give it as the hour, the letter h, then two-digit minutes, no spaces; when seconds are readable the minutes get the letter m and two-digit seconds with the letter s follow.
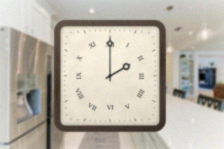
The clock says 2h00
